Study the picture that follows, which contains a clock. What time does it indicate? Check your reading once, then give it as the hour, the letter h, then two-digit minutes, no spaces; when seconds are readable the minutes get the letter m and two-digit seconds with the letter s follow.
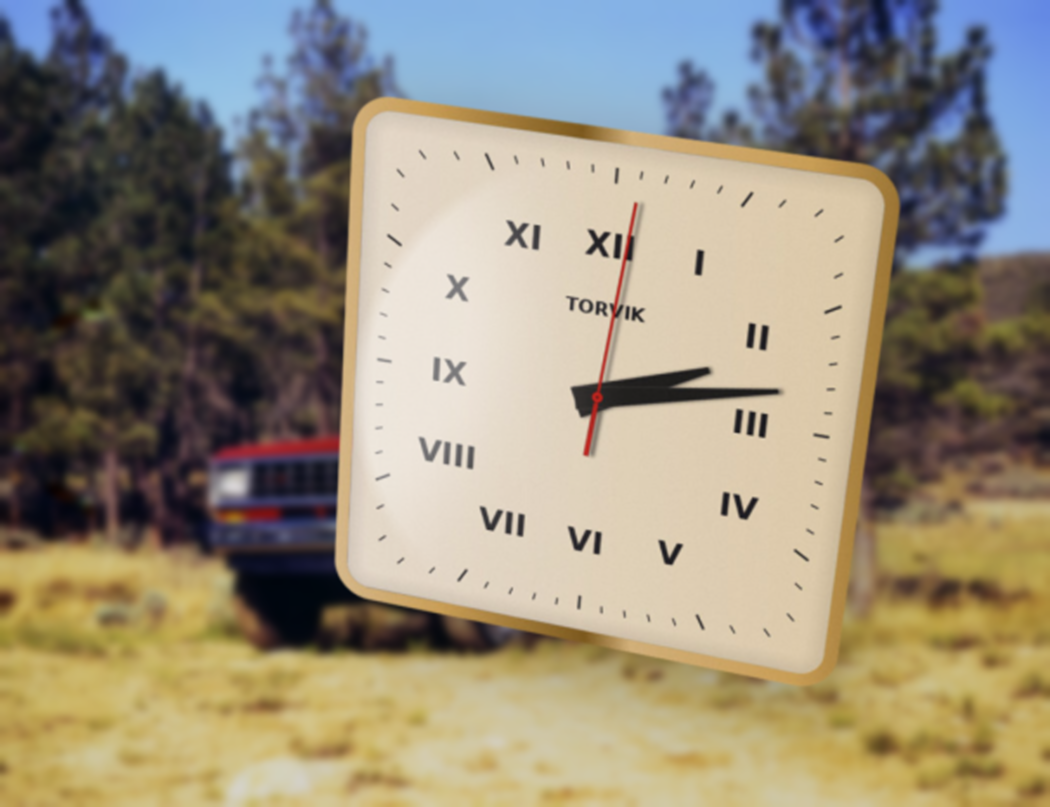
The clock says 2h13m01s
